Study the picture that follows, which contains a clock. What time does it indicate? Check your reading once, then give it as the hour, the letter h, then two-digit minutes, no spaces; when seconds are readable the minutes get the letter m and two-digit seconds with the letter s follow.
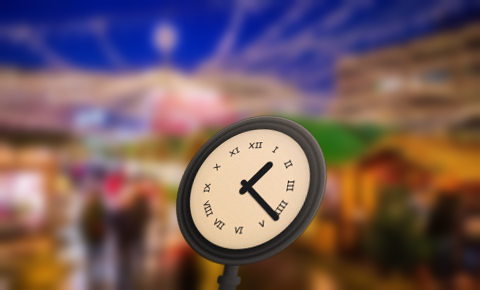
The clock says 1h22
